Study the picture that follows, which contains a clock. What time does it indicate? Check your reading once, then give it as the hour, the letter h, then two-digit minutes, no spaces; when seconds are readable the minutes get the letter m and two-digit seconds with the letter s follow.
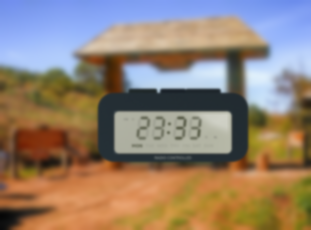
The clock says 23h33
